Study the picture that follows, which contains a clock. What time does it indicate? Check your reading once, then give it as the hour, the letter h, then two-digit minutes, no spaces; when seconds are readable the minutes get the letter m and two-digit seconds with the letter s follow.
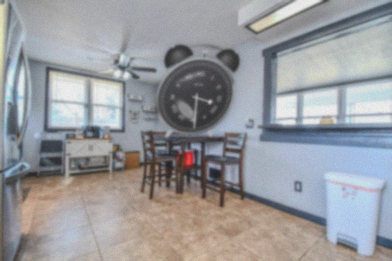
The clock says 3h29
